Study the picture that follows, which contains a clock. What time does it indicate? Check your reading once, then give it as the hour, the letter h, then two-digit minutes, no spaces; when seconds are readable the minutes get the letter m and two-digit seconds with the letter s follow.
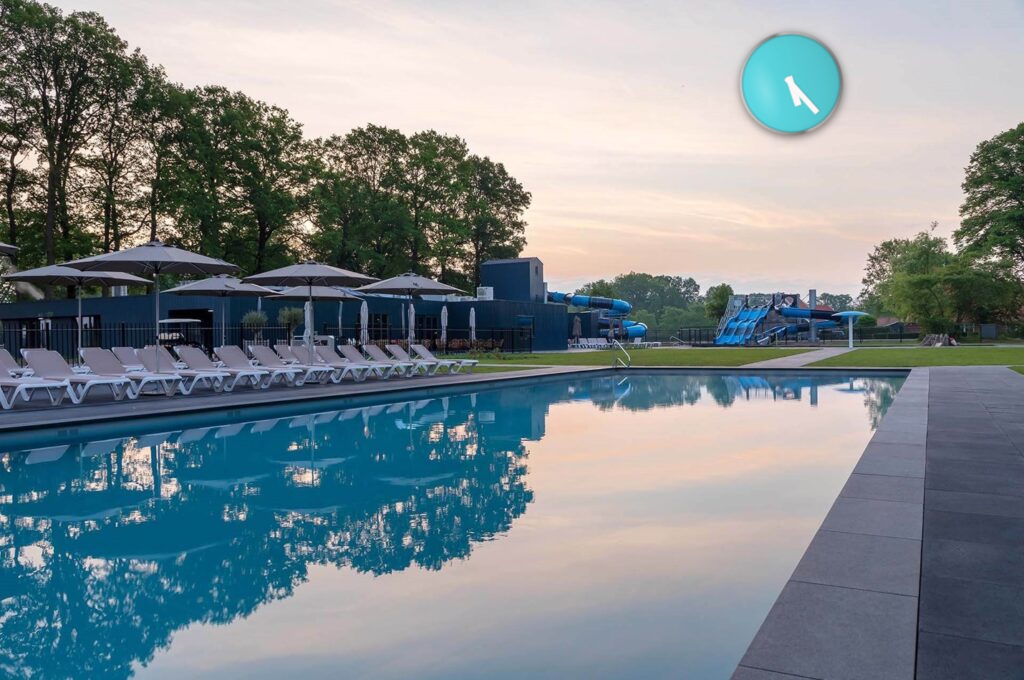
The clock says 5h23
